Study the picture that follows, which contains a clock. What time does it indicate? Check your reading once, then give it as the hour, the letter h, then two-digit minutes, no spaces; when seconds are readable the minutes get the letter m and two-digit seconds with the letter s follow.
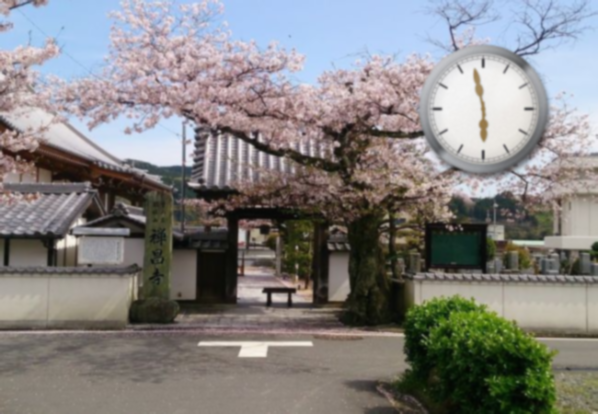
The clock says 5h58
